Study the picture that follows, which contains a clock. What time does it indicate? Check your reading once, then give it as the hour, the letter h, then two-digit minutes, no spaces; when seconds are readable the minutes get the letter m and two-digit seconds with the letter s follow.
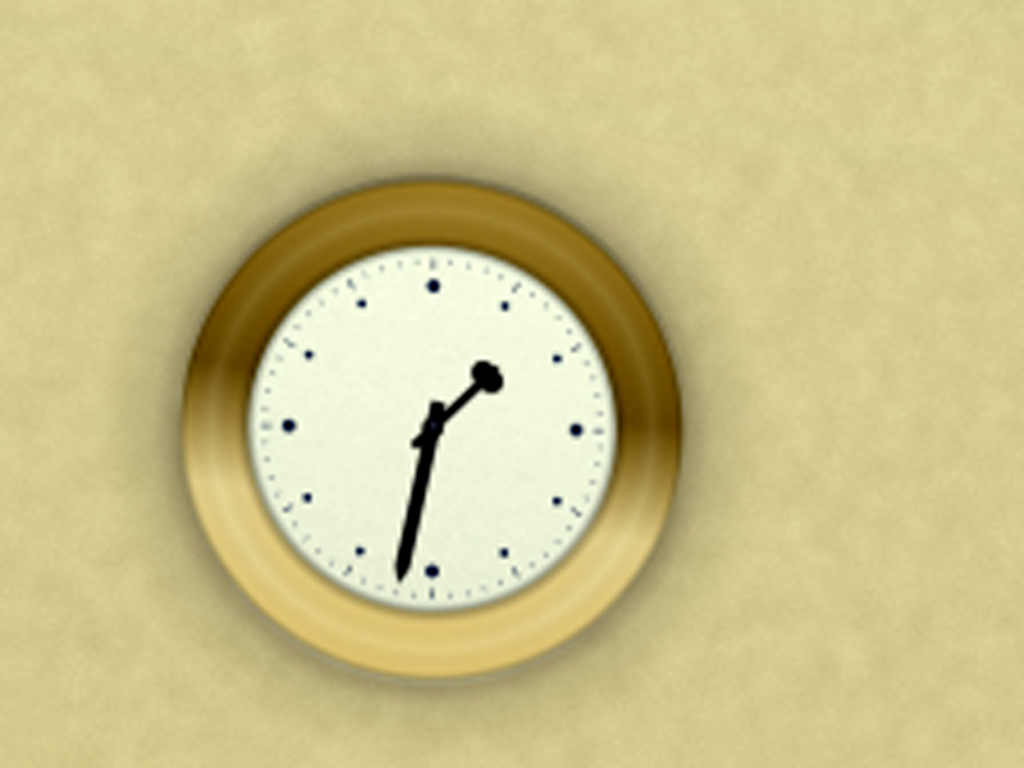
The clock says 1h32
